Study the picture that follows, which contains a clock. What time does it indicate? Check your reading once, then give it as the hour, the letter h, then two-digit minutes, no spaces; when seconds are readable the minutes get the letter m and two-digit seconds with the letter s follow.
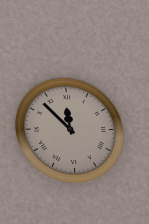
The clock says 11h53
